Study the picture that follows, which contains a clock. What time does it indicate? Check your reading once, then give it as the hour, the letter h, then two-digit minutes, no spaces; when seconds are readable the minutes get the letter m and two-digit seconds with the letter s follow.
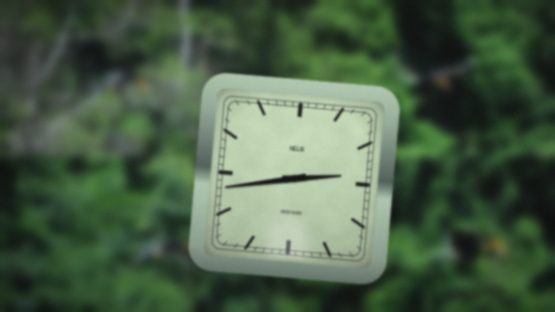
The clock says 2h43
